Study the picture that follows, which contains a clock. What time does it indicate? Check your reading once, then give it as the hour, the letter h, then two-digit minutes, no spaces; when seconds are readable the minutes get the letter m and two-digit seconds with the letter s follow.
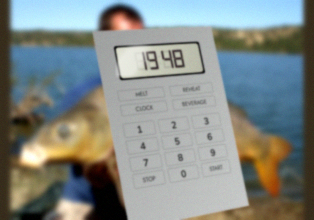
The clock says 19h48
